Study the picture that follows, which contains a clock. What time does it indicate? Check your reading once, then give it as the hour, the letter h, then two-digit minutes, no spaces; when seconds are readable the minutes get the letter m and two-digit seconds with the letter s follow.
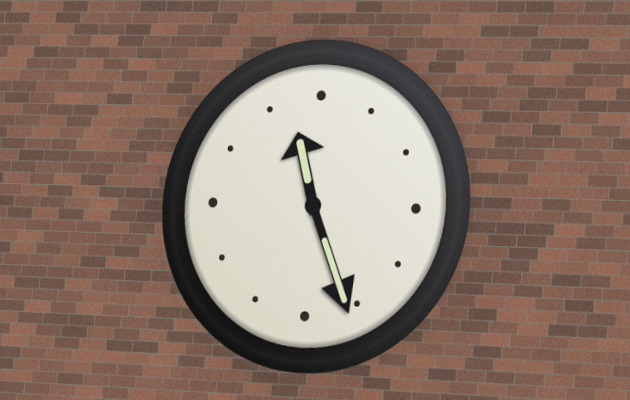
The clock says 11h26
